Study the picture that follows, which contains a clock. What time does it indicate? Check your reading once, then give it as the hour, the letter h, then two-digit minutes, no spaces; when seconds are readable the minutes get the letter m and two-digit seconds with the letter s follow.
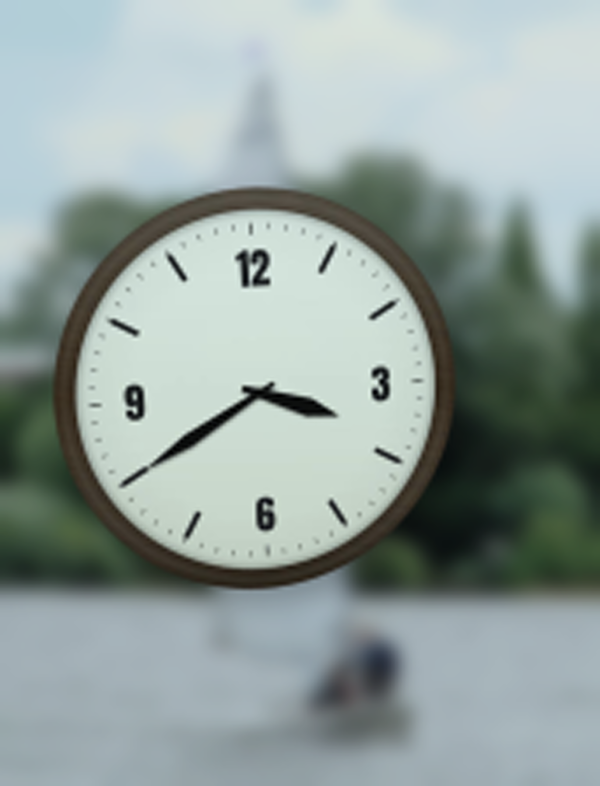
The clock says 3h40
